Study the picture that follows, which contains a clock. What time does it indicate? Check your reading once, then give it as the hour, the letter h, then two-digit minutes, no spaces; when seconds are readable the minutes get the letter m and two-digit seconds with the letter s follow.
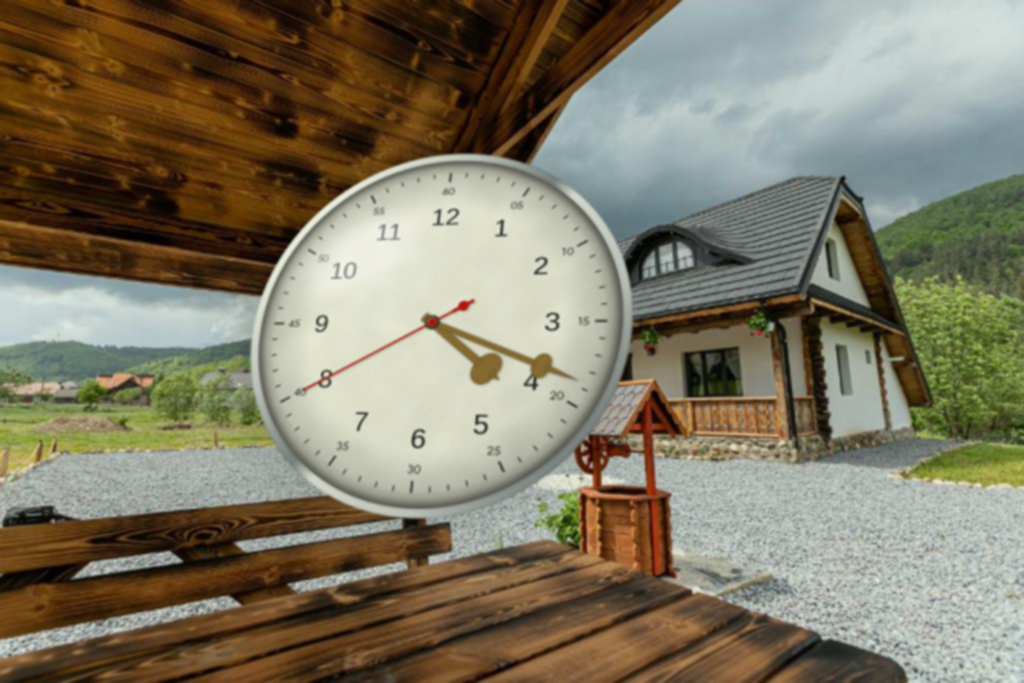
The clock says 4h18m40s
